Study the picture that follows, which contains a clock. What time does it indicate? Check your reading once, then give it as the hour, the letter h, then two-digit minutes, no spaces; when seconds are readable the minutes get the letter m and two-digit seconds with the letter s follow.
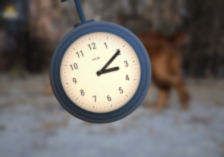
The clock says 3h10
